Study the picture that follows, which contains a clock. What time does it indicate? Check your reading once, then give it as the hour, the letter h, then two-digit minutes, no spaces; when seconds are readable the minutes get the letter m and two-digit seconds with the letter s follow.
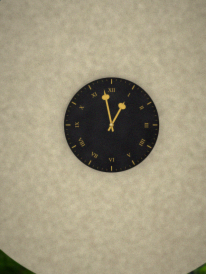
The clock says 12h58
